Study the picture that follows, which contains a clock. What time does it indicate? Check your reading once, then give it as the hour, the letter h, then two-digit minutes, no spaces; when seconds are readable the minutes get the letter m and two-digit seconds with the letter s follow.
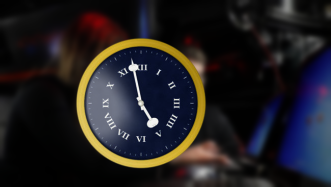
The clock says 4h58
